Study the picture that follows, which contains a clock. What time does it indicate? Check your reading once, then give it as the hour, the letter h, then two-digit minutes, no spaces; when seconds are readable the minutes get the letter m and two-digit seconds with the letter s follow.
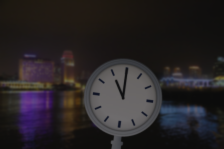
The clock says 11h00
